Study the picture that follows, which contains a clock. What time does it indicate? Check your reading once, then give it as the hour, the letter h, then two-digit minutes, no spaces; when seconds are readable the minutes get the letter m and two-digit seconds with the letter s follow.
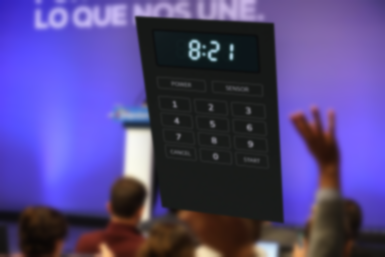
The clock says 8h21
